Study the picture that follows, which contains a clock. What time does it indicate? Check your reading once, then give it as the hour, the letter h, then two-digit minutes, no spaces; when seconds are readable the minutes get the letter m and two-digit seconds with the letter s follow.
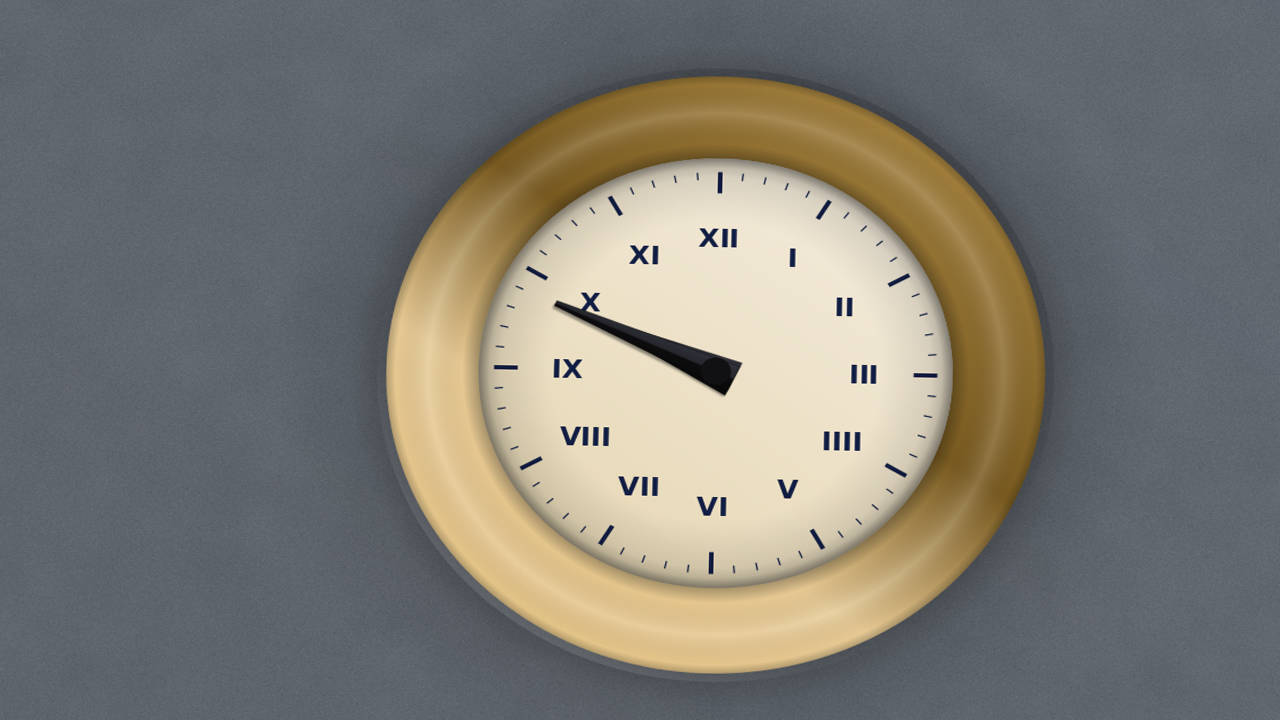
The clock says 9h49
